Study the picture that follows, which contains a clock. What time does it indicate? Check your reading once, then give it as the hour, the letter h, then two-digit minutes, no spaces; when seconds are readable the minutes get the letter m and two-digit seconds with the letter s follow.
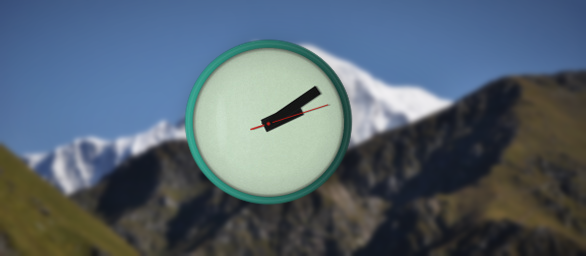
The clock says 2h09m12s
